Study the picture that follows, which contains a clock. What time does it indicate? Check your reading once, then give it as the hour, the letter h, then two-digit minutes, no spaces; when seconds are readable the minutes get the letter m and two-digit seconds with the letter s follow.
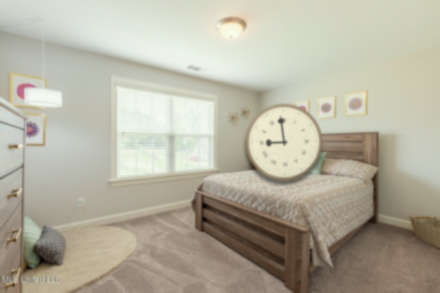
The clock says 8h59
